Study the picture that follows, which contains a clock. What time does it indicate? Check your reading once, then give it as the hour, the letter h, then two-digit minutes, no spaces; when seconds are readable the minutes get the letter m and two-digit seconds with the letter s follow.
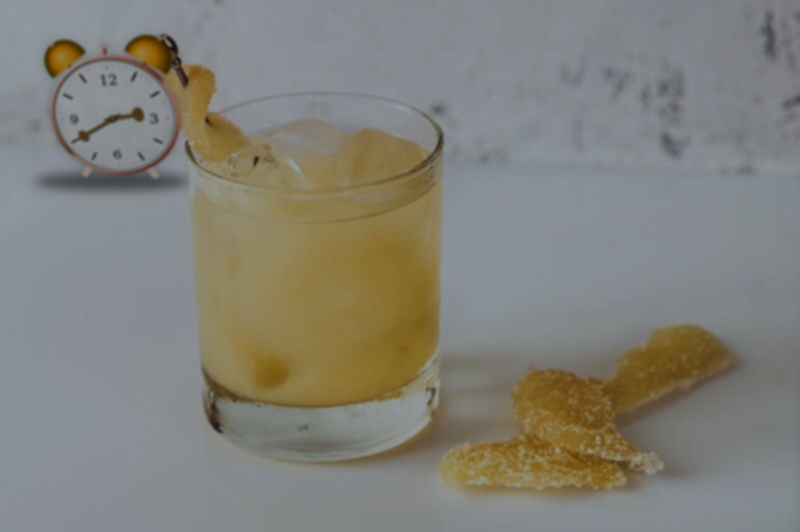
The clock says 2h40
